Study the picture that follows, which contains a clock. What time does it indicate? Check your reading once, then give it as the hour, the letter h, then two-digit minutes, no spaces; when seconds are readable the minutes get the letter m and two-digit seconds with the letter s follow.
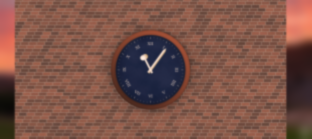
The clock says 11h06
